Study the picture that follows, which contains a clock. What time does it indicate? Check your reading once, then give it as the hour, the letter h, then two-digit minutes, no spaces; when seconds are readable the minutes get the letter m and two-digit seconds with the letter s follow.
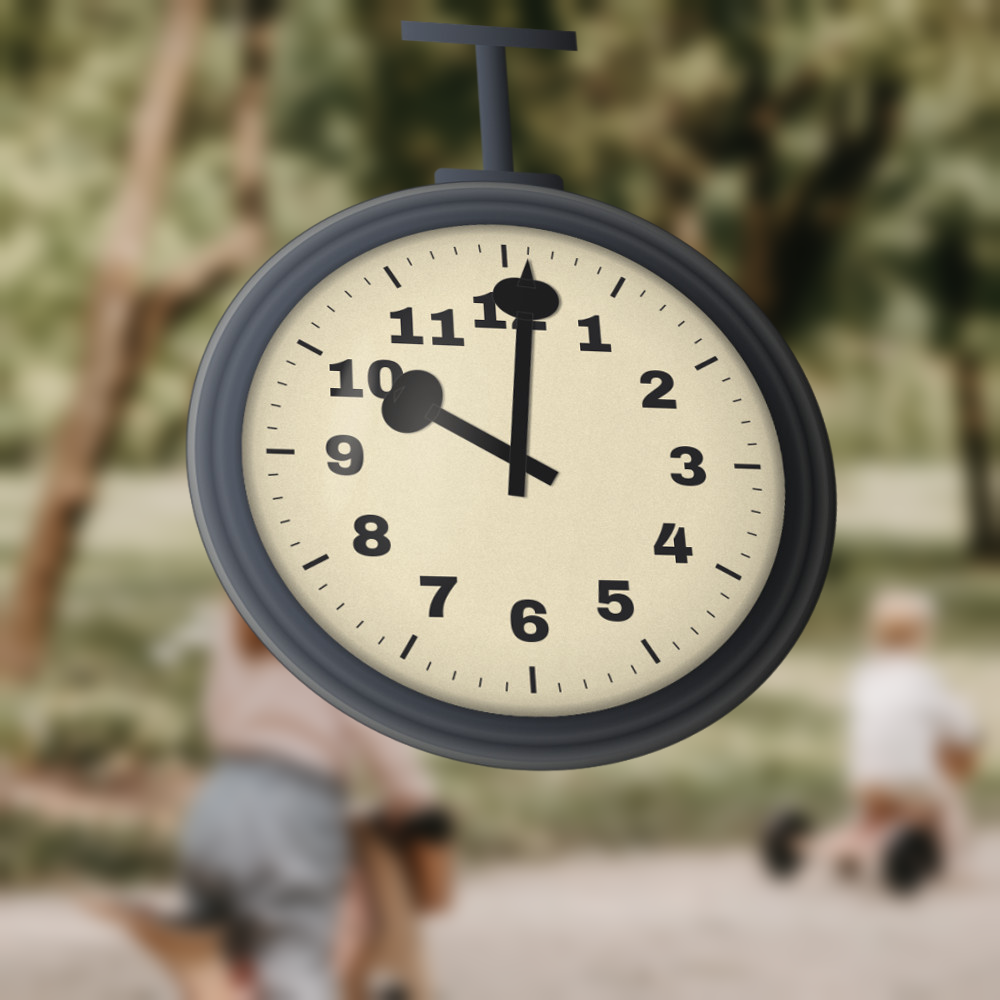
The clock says 10h01
